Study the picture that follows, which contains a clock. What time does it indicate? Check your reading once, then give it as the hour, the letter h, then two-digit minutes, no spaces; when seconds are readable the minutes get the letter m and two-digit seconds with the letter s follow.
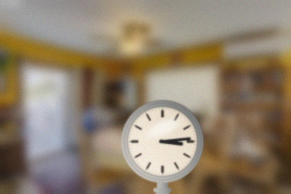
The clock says 3h14
